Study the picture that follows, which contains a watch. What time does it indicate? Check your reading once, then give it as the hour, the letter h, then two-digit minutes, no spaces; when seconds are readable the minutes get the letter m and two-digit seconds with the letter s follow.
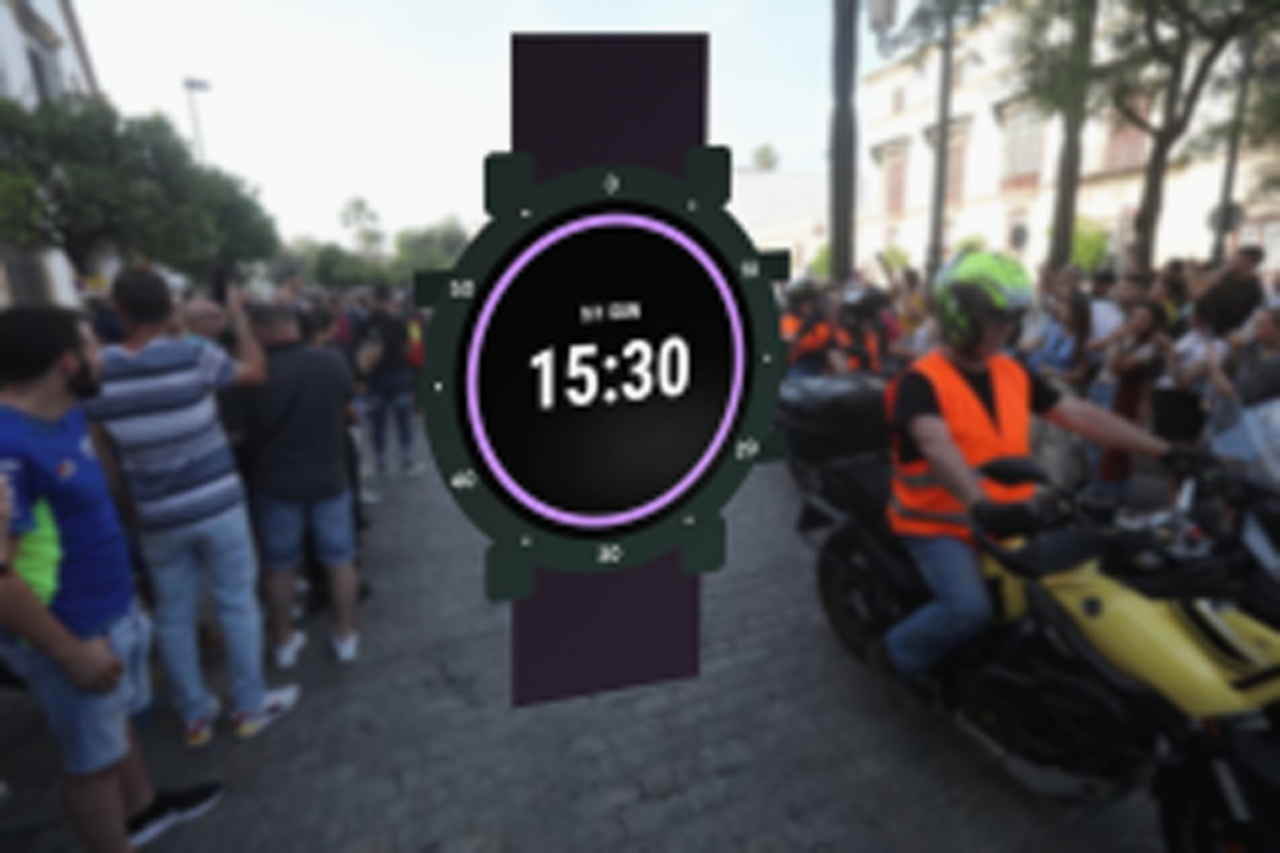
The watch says 15h30
